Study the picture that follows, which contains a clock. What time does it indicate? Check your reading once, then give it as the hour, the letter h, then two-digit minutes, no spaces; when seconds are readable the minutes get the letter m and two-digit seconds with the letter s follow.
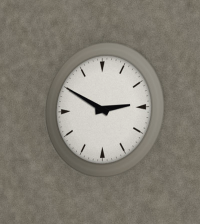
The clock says 2h50
